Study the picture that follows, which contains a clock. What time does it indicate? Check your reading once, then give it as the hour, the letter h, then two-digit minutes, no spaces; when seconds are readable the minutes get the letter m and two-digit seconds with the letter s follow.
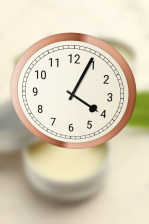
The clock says 4h04
